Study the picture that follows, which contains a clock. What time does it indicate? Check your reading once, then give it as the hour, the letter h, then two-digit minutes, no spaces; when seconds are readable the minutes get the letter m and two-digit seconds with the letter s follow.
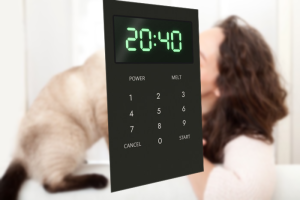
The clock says 20h40
